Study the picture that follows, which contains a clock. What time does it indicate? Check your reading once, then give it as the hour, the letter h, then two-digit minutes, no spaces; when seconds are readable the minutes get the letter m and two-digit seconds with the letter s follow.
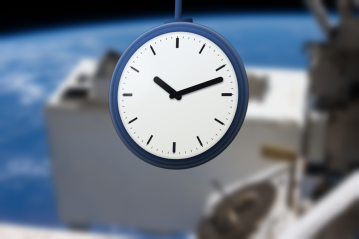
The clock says 10h12
